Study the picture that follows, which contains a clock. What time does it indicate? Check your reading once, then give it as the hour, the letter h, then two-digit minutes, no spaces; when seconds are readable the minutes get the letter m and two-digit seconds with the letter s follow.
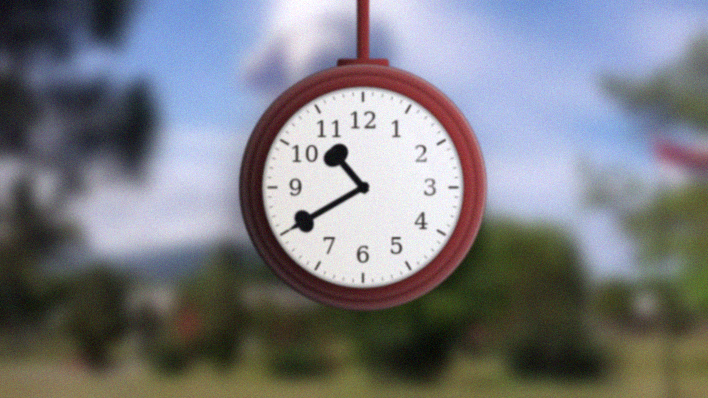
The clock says 10h40
